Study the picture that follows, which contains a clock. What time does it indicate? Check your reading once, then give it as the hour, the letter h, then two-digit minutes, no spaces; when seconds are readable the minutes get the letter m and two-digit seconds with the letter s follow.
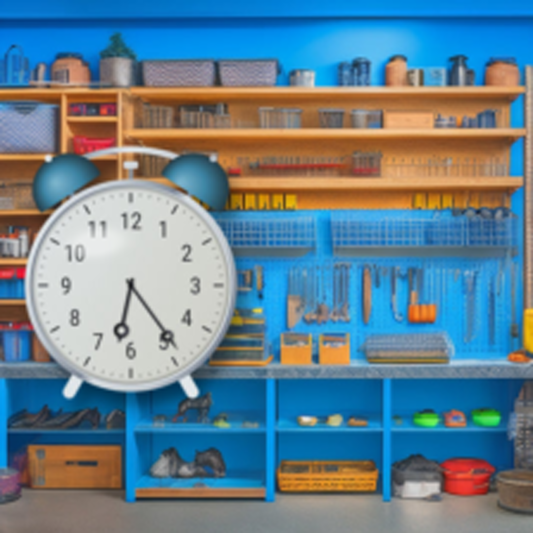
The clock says 6h24
